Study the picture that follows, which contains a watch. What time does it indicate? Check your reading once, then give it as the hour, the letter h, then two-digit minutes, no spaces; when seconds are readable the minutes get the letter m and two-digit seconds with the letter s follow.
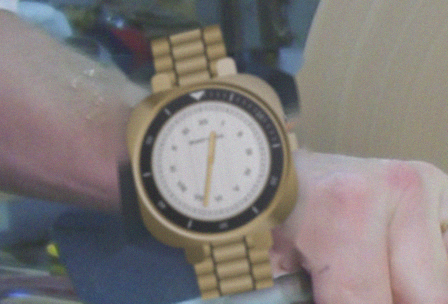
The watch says 12h33
